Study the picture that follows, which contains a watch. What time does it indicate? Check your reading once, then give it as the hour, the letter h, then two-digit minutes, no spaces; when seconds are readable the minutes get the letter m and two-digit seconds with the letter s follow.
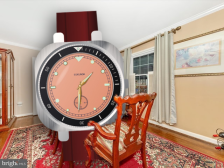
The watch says 1h31
